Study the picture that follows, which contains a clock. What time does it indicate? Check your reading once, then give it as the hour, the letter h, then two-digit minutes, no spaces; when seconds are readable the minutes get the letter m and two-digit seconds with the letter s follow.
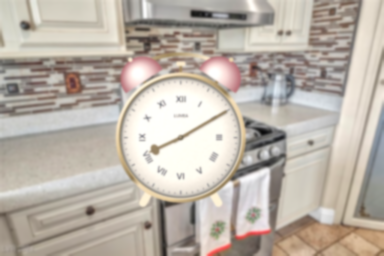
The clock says 8h10
